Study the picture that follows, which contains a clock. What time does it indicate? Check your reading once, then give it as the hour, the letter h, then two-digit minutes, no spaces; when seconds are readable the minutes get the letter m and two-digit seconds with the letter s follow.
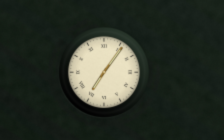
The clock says 7h06
